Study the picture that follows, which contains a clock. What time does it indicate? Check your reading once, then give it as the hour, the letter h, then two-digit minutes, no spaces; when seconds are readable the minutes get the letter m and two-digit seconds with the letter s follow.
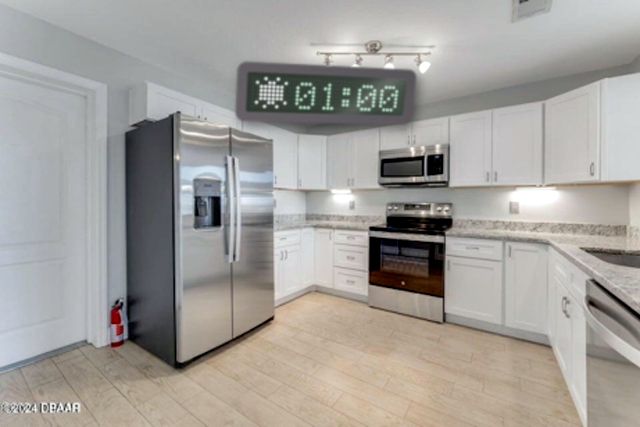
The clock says 1h00
